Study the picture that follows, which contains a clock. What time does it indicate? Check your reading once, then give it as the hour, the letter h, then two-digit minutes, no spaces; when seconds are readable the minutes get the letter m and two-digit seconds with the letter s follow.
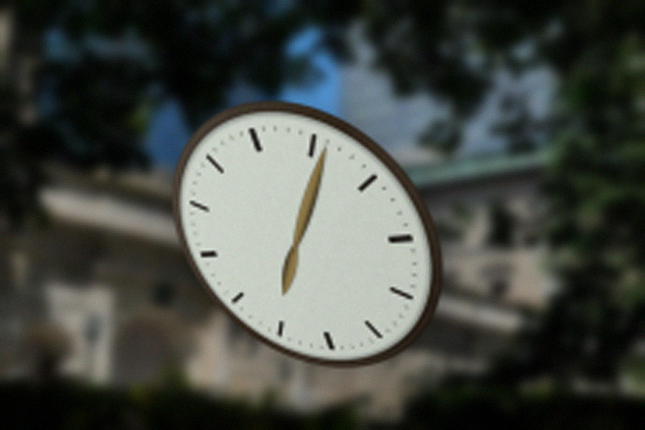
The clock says 7h06
